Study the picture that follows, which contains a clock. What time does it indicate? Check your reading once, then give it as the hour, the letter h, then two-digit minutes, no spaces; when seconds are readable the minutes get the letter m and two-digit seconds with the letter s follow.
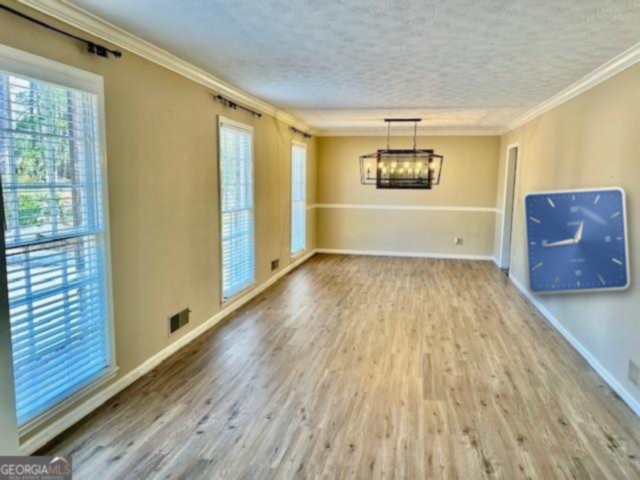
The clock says 12h44
